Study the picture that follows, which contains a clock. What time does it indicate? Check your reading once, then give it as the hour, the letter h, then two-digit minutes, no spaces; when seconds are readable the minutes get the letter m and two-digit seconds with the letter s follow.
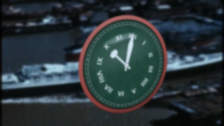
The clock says 10h00
